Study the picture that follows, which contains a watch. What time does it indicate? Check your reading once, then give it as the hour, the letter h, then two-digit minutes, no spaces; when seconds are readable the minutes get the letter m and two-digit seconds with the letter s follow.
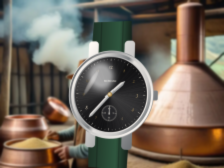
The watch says 1h37
